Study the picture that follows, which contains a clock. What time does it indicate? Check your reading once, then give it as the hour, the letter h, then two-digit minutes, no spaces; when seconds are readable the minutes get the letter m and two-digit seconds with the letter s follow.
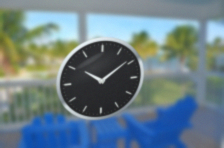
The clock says 10h09
